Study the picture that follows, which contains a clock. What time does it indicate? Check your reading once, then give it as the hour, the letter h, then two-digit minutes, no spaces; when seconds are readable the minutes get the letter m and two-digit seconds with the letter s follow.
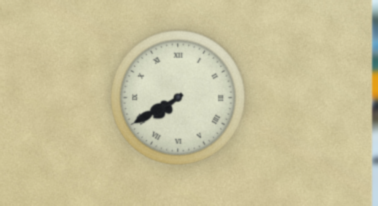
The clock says 7h40
